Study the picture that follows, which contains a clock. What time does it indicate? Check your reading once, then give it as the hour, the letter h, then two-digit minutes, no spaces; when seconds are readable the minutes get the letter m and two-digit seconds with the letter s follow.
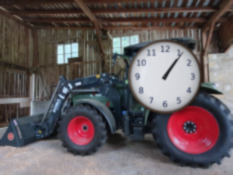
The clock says 1h06
